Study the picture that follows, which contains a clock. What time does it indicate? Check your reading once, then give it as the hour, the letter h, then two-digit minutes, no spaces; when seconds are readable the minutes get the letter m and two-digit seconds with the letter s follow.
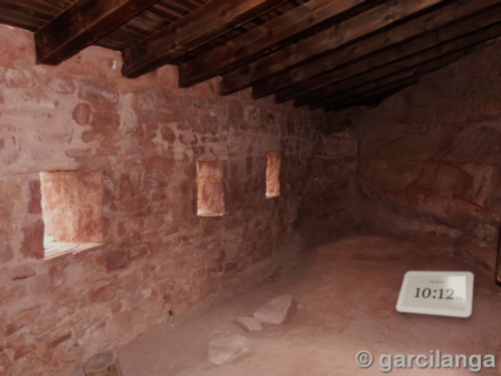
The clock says 10h12
